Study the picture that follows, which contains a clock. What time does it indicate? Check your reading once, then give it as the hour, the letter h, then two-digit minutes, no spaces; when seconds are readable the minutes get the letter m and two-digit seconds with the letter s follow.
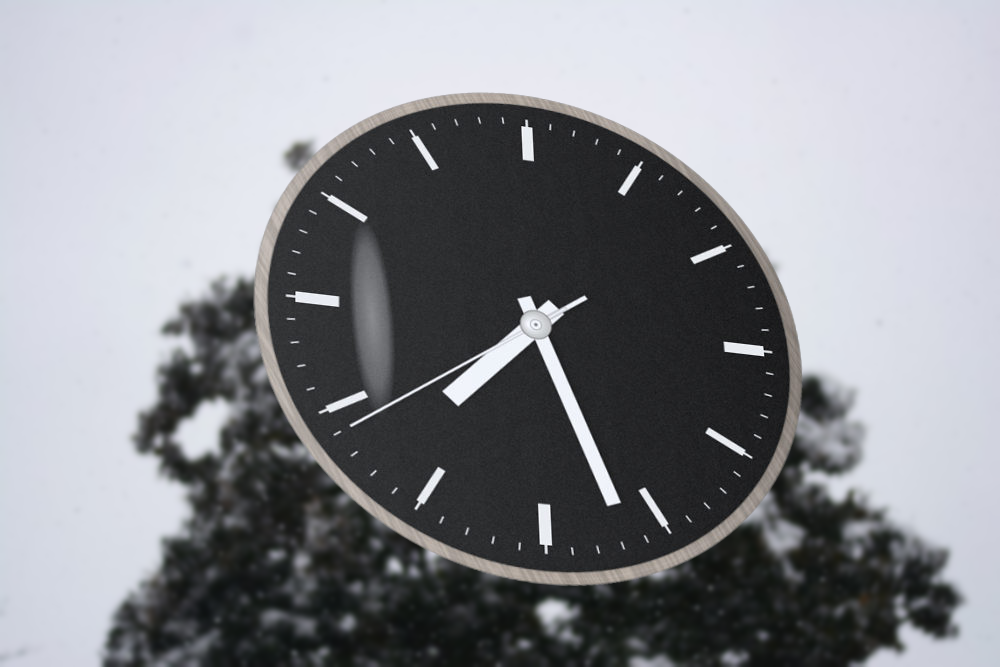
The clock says 7h26m39s
